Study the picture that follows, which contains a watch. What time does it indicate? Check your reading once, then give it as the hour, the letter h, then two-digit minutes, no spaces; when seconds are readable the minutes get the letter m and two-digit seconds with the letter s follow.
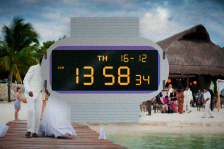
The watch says 13h58m34s
